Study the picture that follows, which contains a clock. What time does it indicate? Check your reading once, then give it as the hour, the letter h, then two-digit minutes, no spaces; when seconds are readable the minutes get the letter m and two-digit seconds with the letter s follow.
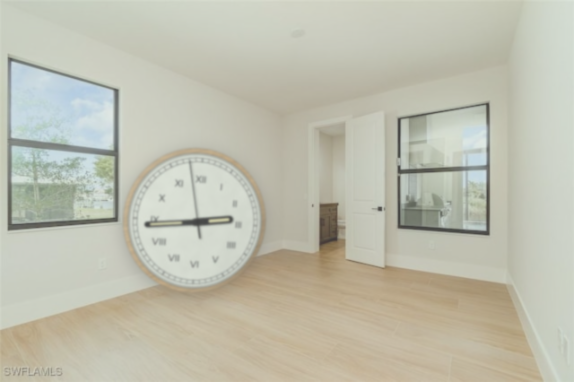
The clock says 2h43m58s
